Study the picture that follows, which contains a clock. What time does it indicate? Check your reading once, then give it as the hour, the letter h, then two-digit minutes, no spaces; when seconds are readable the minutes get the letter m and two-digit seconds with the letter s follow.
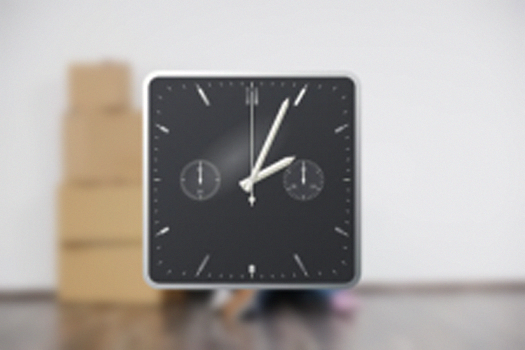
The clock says 2h04
